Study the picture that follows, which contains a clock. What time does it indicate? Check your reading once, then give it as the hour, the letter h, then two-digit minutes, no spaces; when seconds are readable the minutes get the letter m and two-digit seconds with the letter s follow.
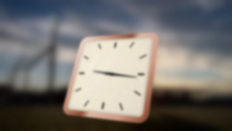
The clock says 9h16
